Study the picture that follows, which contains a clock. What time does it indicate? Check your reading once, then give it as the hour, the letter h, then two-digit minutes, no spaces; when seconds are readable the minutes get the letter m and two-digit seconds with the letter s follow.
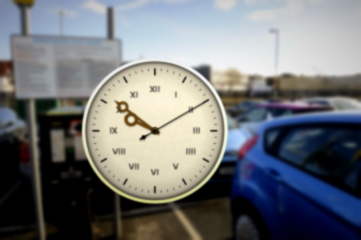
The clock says 9h51m10s
